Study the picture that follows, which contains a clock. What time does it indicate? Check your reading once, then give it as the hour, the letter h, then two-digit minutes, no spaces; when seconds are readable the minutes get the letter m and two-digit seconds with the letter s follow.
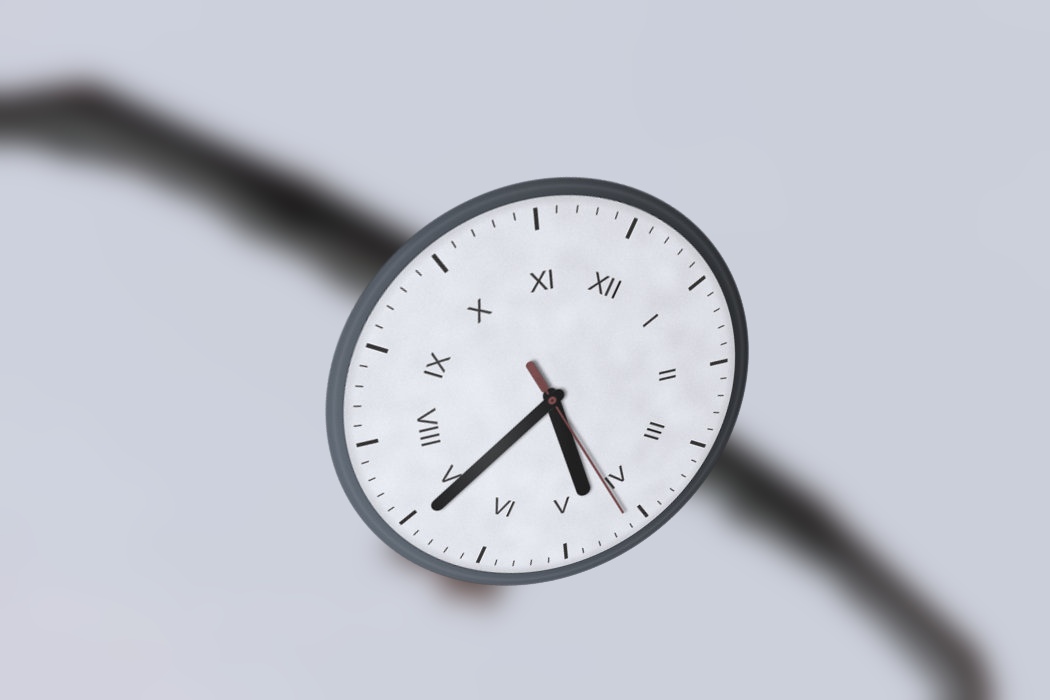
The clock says 4h34m21s
